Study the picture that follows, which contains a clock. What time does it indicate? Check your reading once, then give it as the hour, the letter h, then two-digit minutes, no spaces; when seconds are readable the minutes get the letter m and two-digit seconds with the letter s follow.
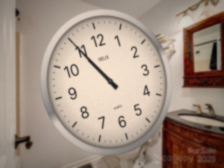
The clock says 10h55
